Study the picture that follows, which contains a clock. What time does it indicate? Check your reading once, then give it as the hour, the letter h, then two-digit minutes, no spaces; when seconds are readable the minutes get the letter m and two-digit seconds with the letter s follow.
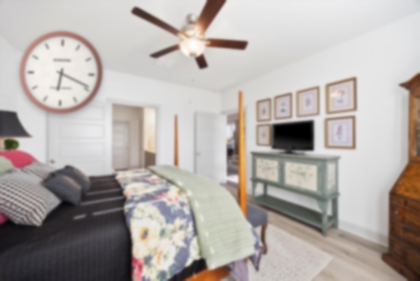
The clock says 6h19
